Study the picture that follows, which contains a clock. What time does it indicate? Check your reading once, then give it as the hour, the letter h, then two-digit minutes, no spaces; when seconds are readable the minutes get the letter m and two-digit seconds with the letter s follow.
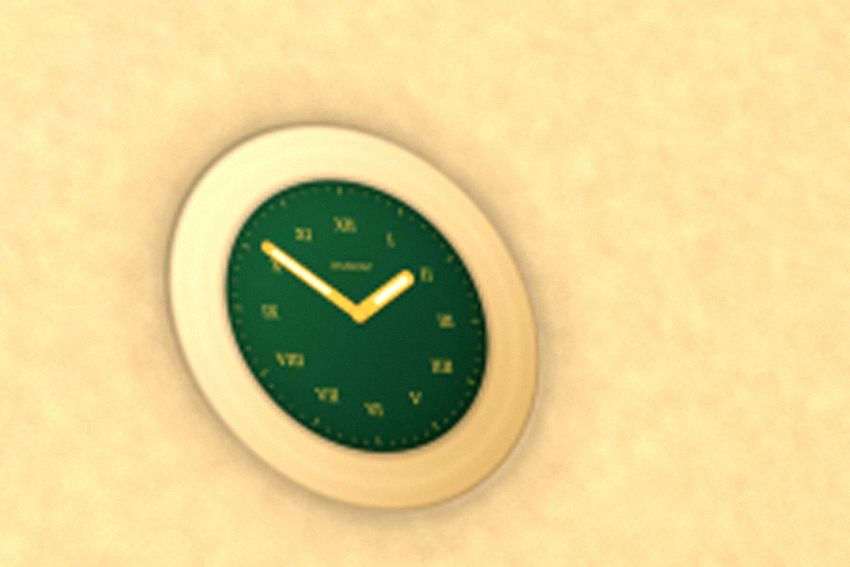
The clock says 1h51
